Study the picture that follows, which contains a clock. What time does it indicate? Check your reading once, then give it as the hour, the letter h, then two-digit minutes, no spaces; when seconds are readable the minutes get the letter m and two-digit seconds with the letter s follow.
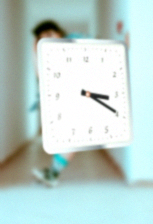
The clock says 3h20
